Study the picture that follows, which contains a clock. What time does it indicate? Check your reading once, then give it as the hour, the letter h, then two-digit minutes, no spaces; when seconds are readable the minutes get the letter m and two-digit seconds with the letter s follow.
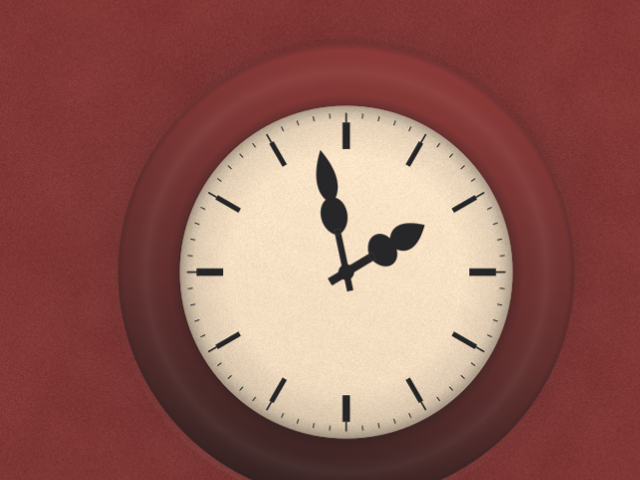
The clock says 1h58
